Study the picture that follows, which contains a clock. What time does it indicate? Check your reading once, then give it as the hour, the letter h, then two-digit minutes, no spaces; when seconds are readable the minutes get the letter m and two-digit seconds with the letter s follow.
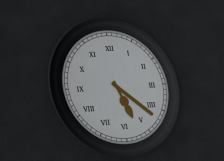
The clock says 5h22
